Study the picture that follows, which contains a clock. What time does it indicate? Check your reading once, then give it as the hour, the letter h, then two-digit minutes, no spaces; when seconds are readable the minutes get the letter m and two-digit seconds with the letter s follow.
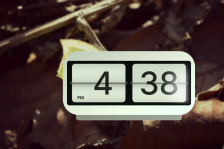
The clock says 4h38
